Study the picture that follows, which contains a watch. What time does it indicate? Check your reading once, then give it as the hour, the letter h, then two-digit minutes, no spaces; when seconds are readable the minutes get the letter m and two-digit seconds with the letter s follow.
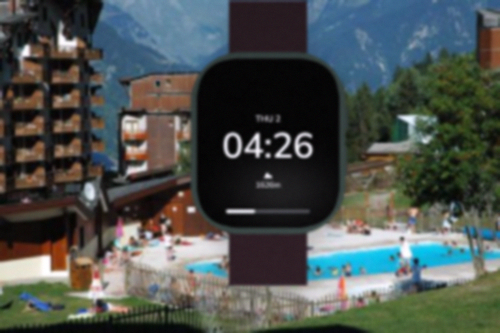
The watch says 4h26
